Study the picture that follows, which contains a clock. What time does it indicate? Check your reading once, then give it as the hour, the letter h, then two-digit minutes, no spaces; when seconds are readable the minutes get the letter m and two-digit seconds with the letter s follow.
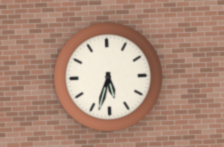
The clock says 5h33
